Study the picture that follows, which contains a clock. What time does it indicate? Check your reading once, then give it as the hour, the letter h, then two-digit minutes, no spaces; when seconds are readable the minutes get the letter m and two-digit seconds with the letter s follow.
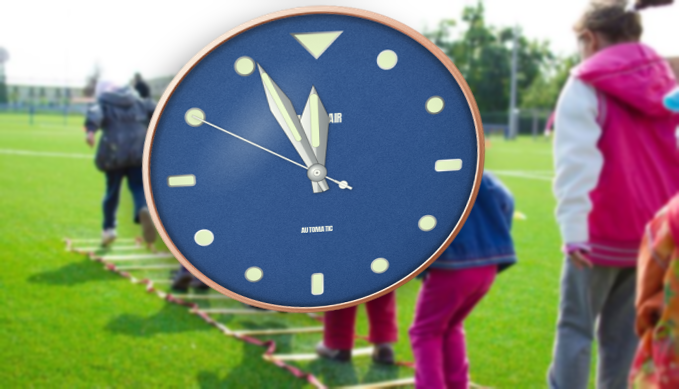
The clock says 11h55m50s
